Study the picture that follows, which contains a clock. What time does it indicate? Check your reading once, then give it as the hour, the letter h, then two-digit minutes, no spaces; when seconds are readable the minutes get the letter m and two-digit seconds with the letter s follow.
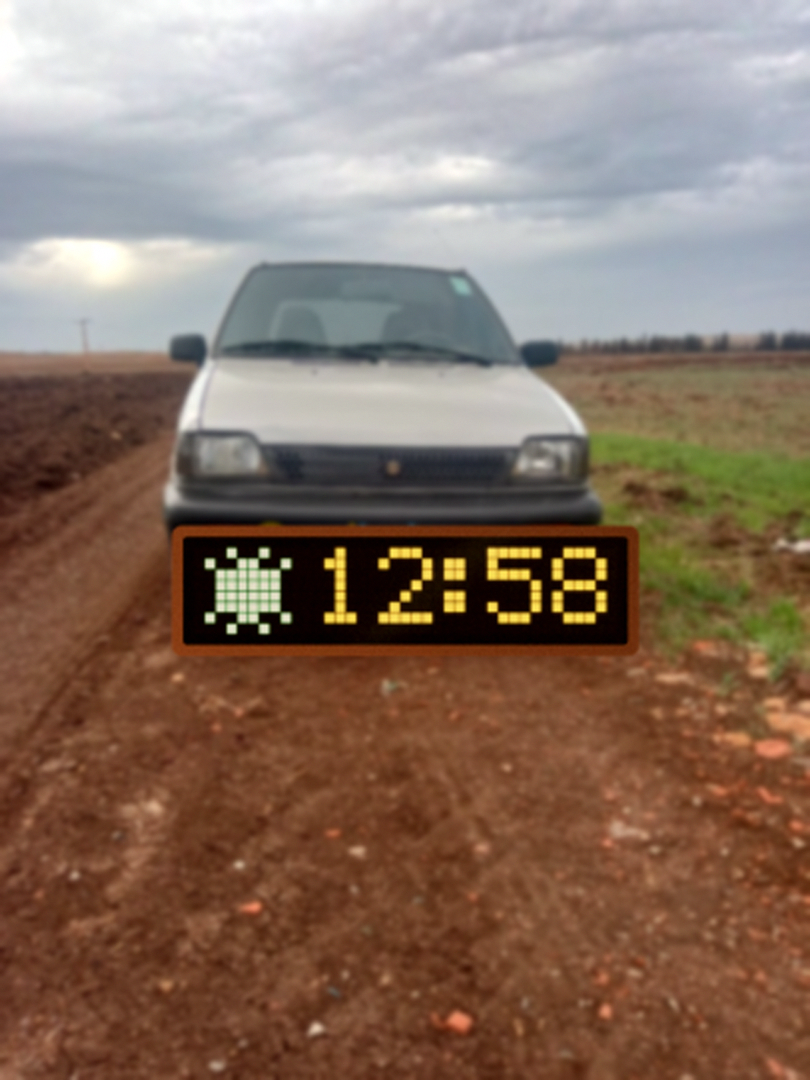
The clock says 12h58
